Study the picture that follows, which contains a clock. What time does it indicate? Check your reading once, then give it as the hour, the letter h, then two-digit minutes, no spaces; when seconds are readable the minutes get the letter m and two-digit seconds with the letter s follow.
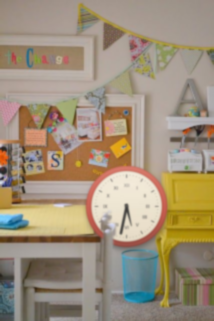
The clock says 5h32
